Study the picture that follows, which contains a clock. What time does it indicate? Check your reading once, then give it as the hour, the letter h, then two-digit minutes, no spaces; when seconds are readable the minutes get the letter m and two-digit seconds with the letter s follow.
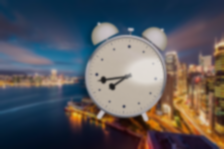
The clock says 7h43
